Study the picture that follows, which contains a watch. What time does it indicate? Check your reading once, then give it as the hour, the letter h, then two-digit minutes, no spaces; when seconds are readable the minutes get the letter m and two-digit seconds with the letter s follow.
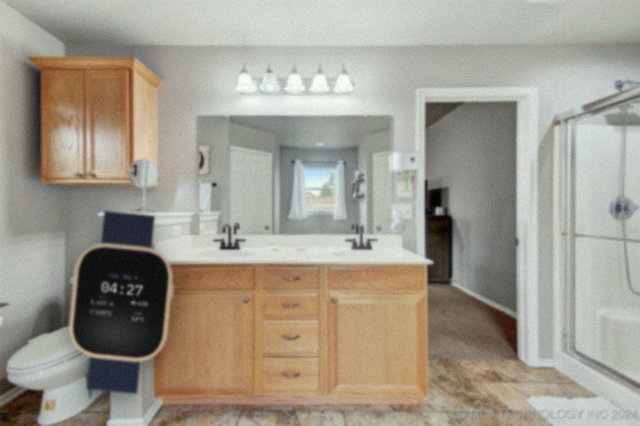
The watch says 4h27
